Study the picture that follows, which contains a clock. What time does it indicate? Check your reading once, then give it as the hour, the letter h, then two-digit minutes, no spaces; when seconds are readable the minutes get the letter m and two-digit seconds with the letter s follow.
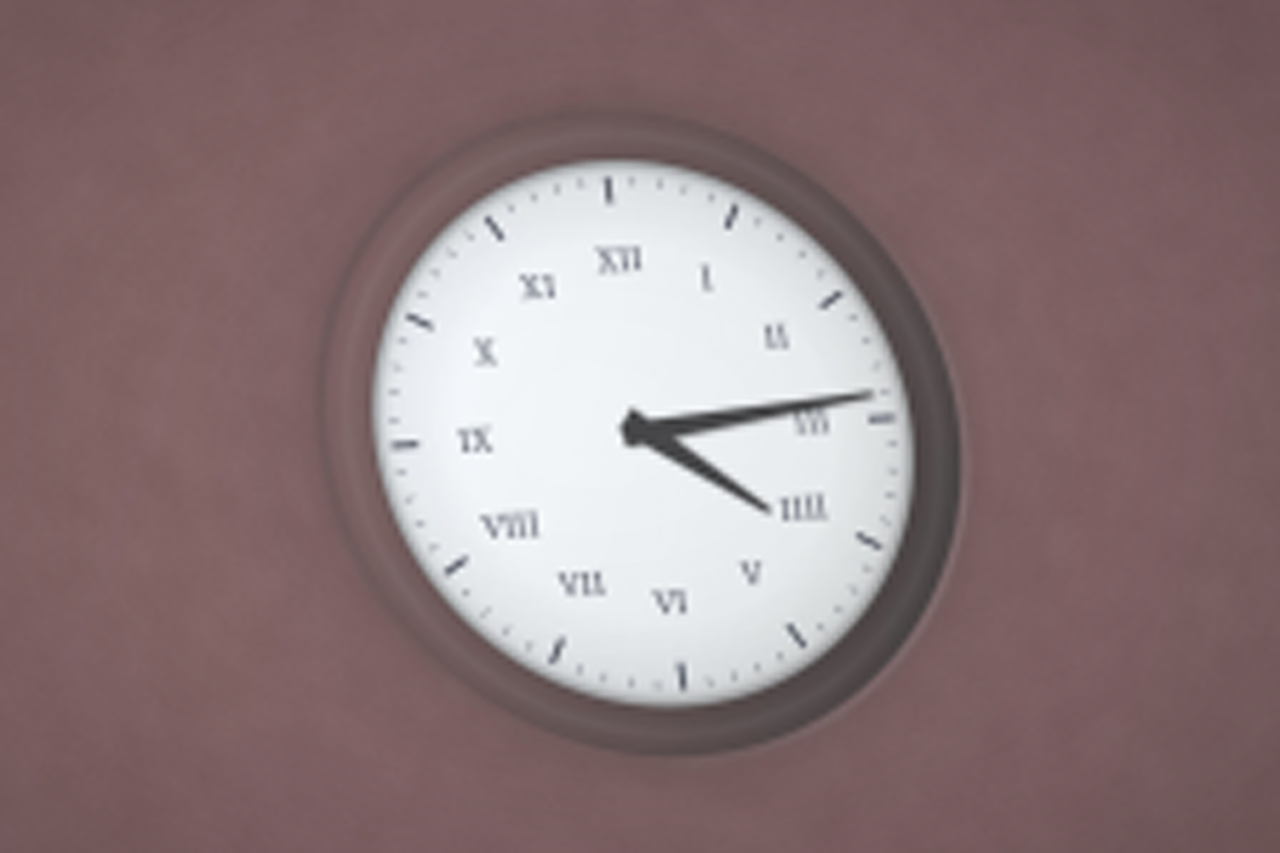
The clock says 4h14
